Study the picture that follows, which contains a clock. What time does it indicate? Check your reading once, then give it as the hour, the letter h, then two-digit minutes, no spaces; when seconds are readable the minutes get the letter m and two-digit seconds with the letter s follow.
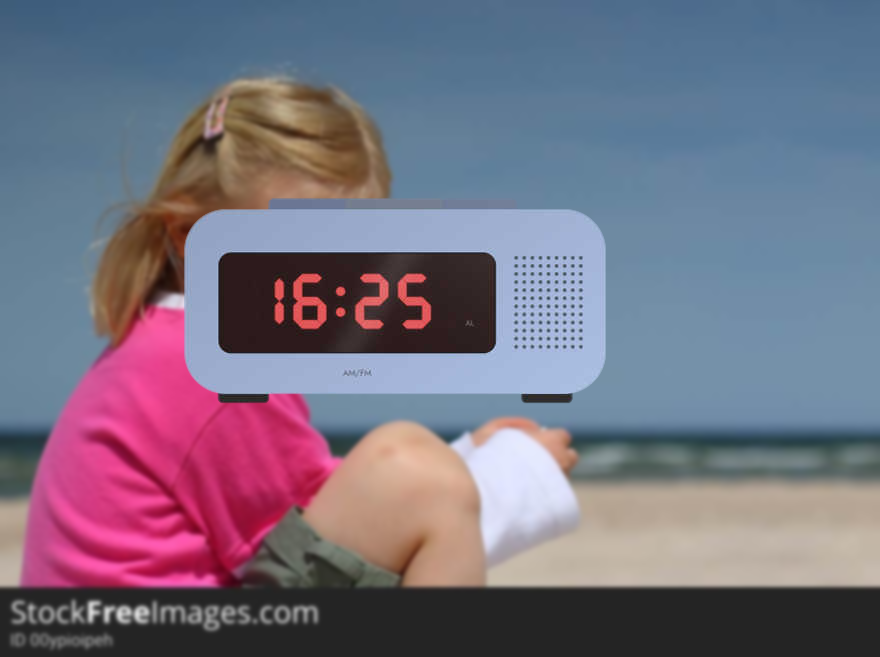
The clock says 16h25
